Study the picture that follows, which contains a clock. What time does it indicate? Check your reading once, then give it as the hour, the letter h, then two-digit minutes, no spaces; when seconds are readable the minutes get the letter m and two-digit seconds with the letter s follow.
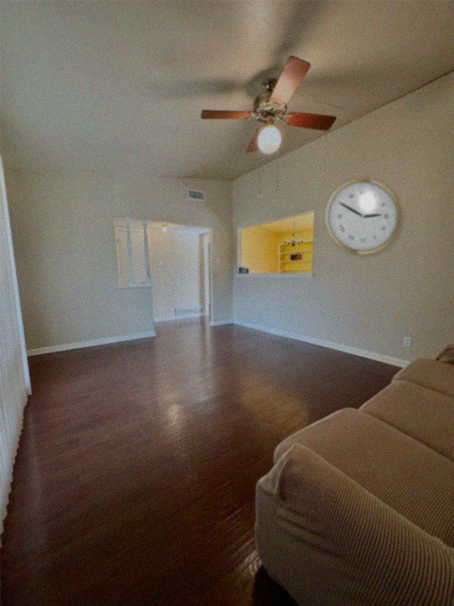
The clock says 2h50
